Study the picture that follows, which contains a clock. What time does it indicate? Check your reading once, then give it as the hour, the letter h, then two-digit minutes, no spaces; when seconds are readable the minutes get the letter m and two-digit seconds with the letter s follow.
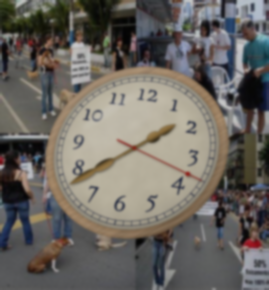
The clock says 1h38m18s
